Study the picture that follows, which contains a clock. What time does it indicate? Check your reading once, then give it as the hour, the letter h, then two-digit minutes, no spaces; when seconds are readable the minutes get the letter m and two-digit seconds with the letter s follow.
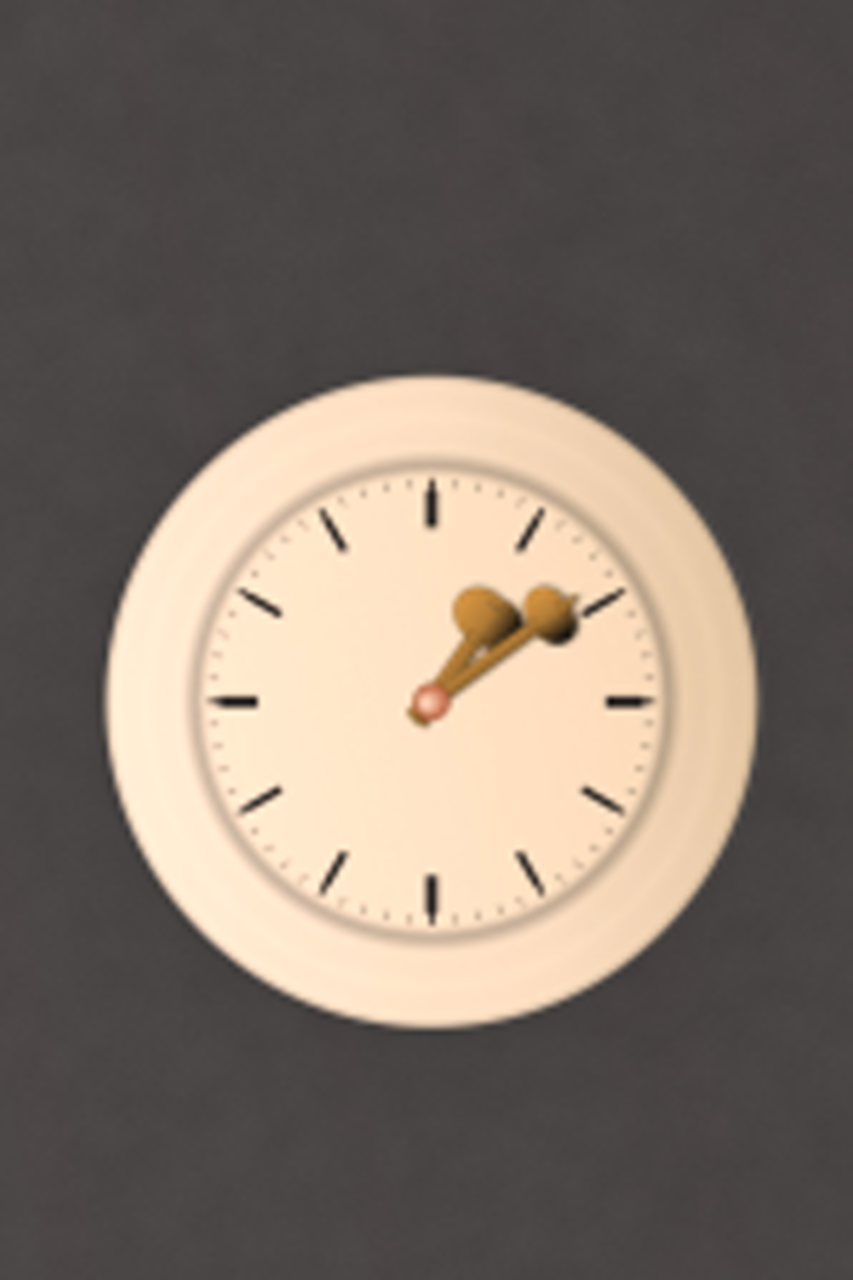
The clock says 1h09
